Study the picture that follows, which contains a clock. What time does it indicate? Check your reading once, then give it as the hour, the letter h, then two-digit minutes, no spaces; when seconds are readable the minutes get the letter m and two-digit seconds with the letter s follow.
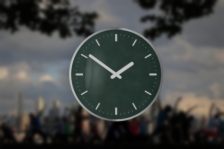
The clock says 1h51
